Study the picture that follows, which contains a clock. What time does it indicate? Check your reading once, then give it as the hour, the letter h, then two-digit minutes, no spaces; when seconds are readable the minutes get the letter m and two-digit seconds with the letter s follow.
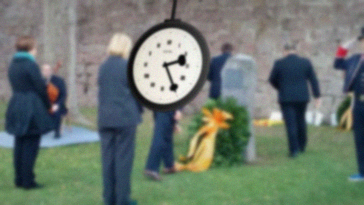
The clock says 2h25
